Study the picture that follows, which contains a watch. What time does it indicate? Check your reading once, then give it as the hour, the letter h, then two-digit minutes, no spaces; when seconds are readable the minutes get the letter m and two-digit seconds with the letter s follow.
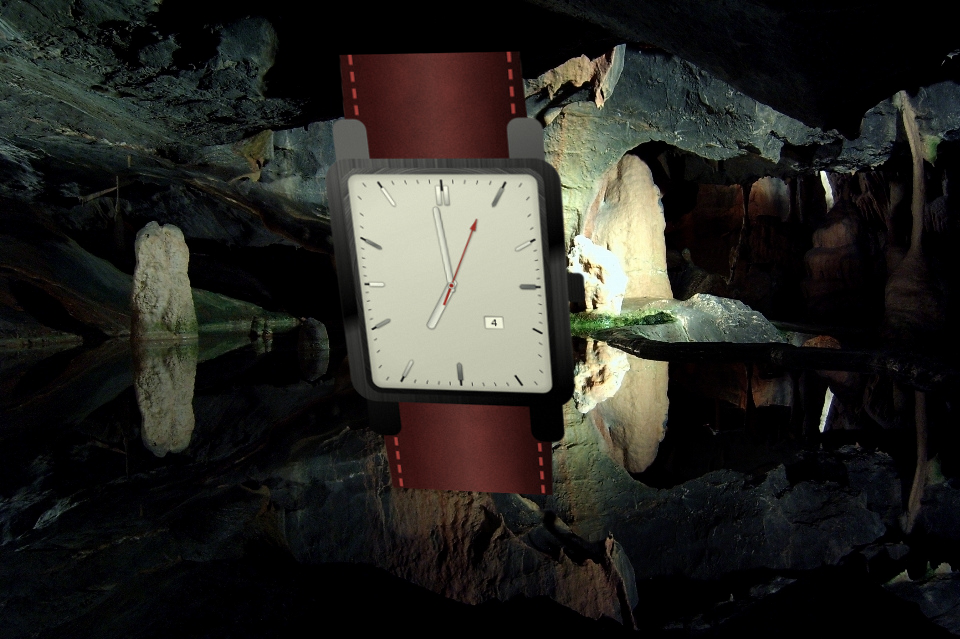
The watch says 6h59m04s
